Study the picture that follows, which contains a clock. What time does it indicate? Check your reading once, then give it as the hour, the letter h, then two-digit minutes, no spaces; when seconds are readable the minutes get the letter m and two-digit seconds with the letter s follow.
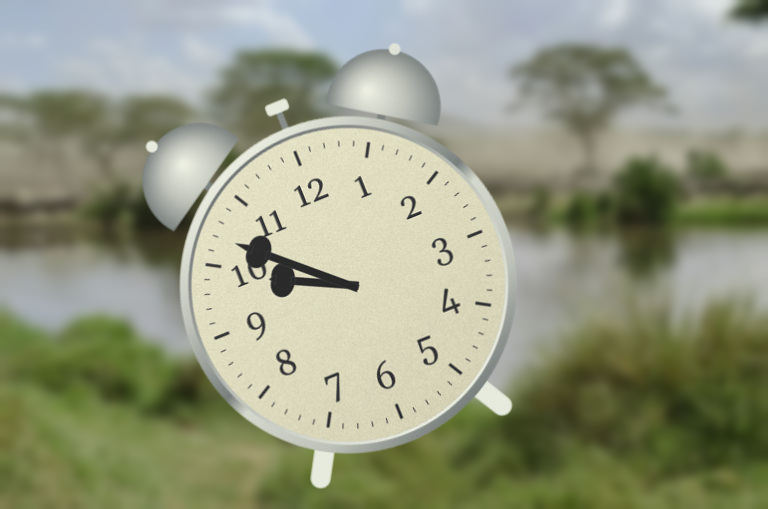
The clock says 9h52
